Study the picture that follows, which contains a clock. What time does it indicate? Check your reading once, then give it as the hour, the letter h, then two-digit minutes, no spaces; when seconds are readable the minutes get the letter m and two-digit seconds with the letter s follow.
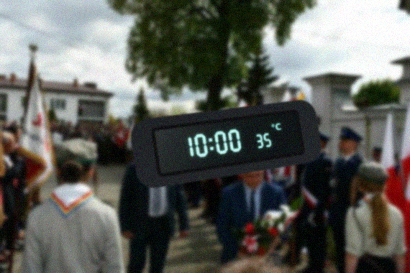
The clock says 10h00
